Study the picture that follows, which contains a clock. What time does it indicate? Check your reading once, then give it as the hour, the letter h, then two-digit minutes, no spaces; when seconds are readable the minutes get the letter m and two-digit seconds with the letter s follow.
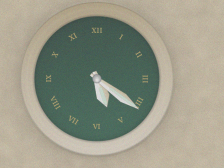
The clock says 5h21
